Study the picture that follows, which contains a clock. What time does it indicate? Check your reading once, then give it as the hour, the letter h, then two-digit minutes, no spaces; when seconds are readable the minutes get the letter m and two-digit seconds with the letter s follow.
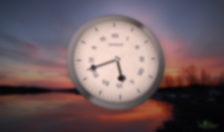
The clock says 5h42
